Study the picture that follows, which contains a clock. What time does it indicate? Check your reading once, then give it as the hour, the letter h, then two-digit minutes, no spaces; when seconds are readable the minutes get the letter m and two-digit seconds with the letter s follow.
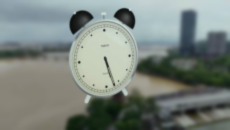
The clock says 5h27
